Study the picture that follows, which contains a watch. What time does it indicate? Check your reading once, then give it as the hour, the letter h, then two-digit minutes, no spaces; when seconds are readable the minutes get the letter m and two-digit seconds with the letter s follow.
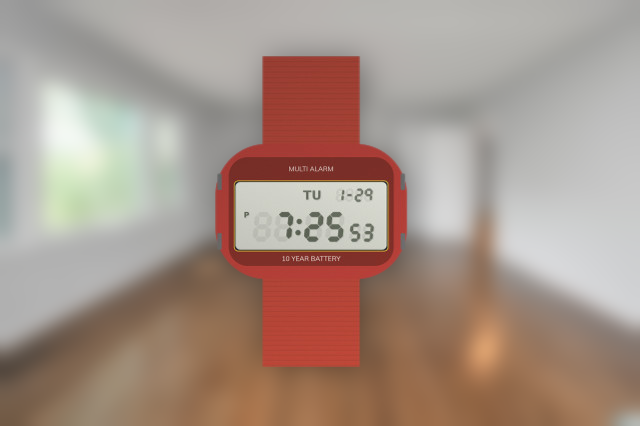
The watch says 7h25m53s
